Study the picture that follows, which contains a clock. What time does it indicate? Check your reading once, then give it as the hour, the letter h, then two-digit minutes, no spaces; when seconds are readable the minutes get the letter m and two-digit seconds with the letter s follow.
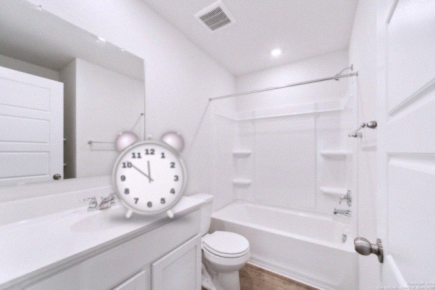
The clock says 11h51
